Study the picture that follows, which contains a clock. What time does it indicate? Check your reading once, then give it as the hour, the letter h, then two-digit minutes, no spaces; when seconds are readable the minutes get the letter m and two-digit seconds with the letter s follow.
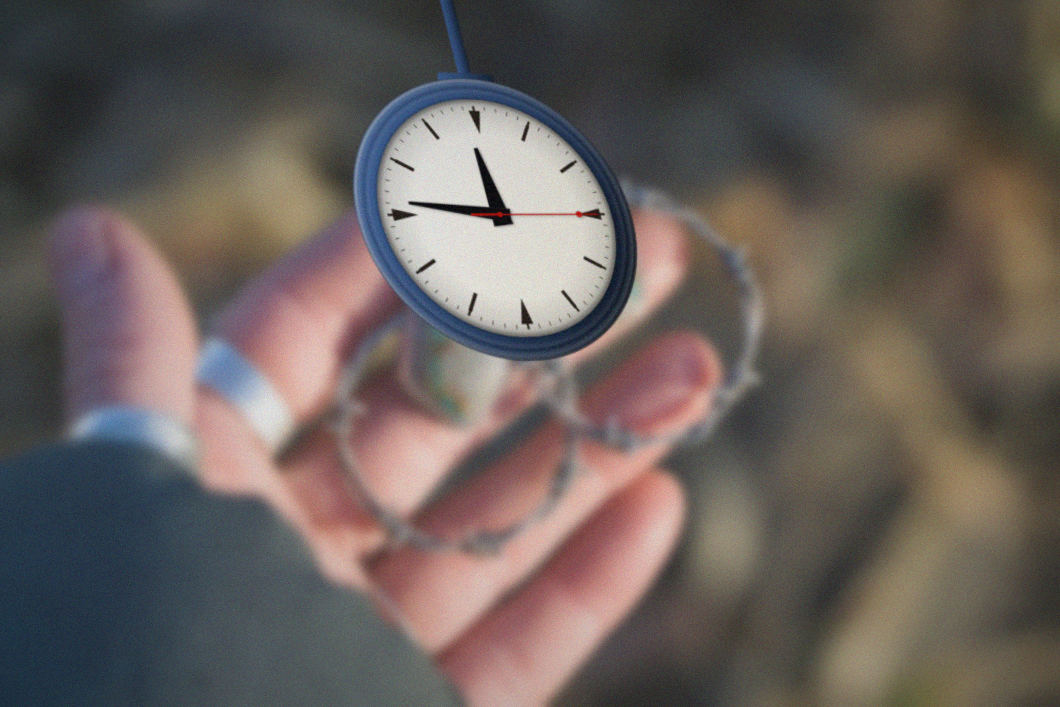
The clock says 11h46m15s
